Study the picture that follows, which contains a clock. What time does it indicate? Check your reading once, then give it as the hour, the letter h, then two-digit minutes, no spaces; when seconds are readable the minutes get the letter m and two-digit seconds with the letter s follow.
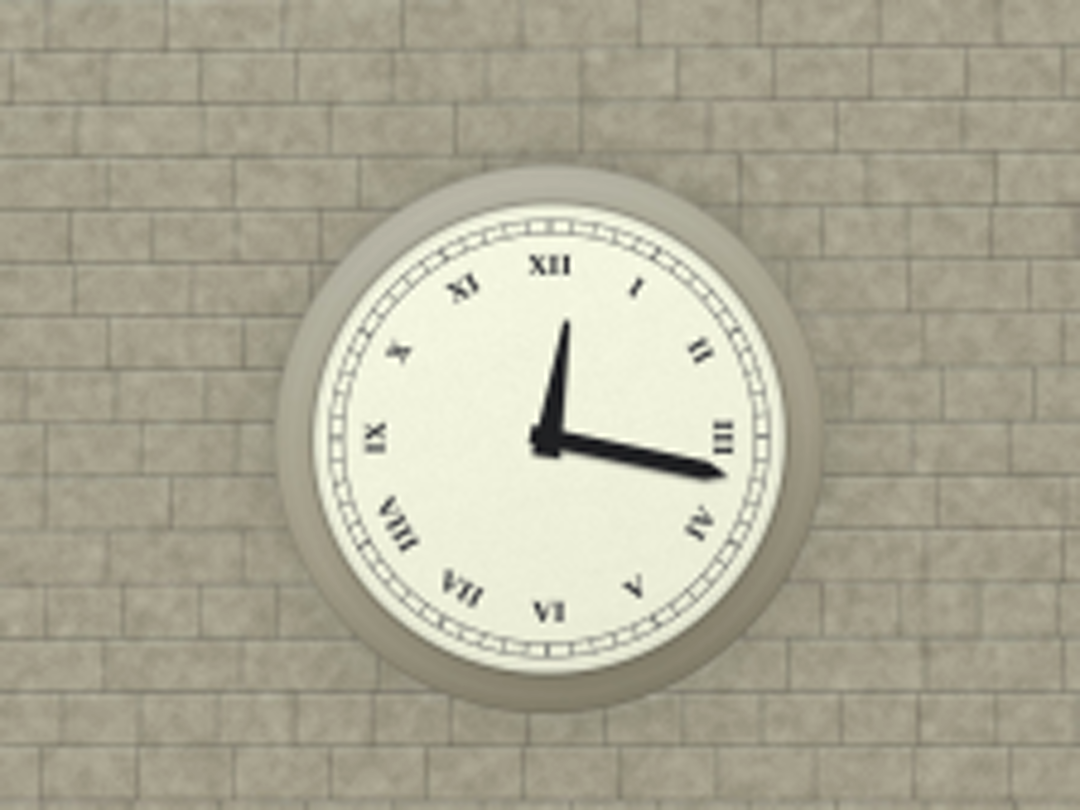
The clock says 12h17
